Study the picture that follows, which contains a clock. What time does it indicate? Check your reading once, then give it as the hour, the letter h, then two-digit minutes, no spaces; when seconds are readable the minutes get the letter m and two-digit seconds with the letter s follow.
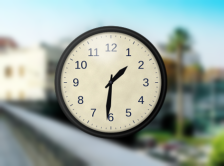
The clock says 1h31
